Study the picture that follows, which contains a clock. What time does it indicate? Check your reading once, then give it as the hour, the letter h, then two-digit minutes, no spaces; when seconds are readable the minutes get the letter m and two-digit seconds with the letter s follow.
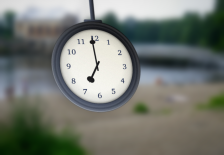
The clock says 6h59
